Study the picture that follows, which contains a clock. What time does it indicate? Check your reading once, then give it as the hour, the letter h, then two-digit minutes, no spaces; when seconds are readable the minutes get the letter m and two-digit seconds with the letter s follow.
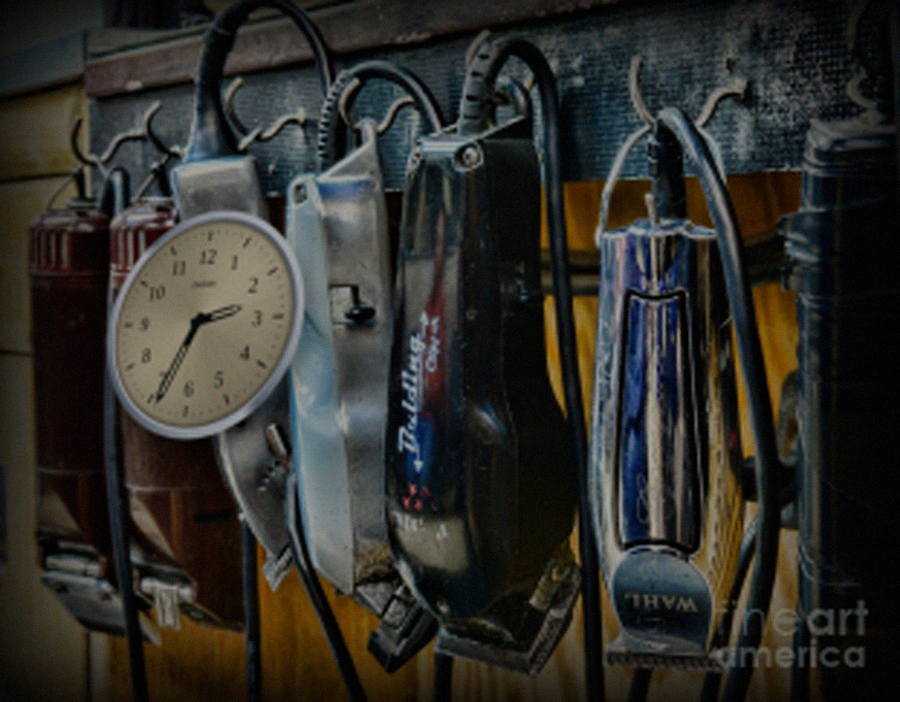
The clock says 2h34
